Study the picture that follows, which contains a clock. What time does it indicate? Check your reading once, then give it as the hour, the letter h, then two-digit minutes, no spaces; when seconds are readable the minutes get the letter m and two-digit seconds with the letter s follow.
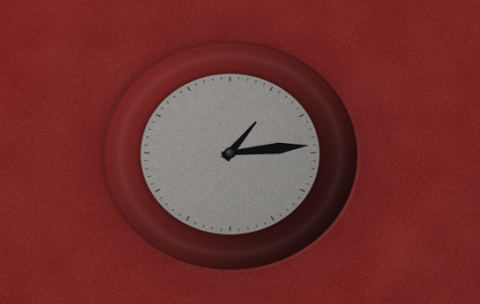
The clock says 1h14
